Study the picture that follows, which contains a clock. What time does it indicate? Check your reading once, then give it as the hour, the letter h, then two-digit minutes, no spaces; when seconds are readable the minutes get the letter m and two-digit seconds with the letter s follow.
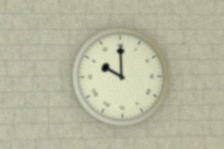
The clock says 10h00
